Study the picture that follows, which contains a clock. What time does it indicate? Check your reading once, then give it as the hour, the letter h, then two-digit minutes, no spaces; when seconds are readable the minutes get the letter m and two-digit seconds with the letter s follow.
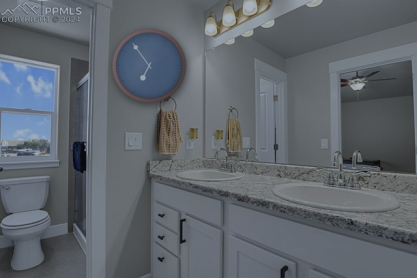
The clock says 6h54
